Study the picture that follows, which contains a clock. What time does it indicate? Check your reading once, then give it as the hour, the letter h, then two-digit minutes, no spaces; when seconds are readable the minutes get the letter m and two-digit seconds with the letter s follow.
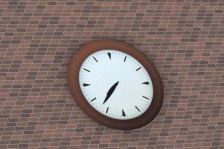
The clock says 7h37
